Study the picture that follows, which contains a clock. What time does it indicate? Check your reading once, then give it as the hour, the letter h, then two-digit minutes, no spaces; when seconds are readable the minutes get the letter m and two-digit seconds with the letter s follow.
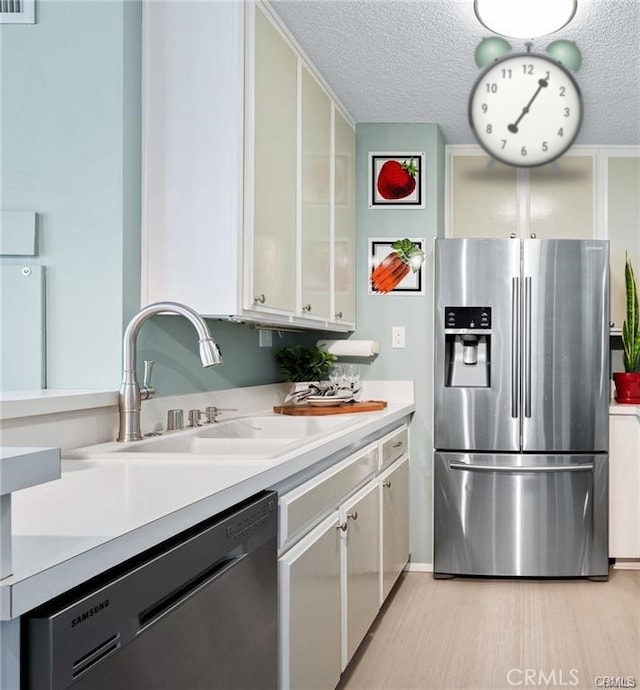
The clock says 7h05
